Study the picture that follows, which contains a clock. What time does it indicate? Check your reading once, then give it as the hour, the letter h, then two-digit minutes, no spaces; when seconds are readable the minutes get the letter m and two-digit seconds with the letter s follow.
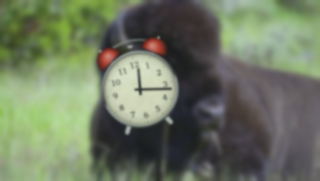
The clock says 12h17
